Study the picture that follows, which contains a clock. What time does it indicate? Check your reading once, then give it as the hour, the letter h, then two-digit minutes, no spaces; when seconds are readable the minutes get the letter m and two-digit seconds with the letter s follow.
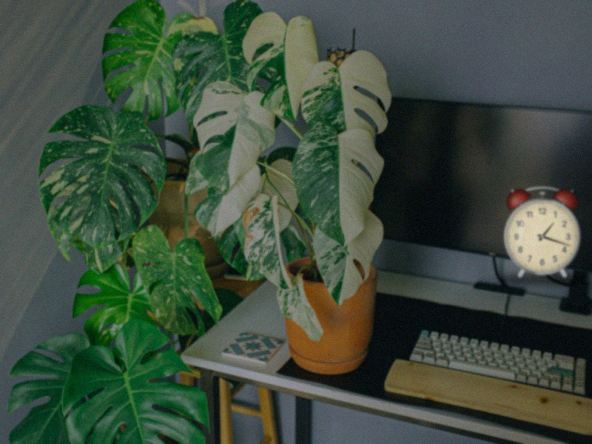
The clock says 1h18
